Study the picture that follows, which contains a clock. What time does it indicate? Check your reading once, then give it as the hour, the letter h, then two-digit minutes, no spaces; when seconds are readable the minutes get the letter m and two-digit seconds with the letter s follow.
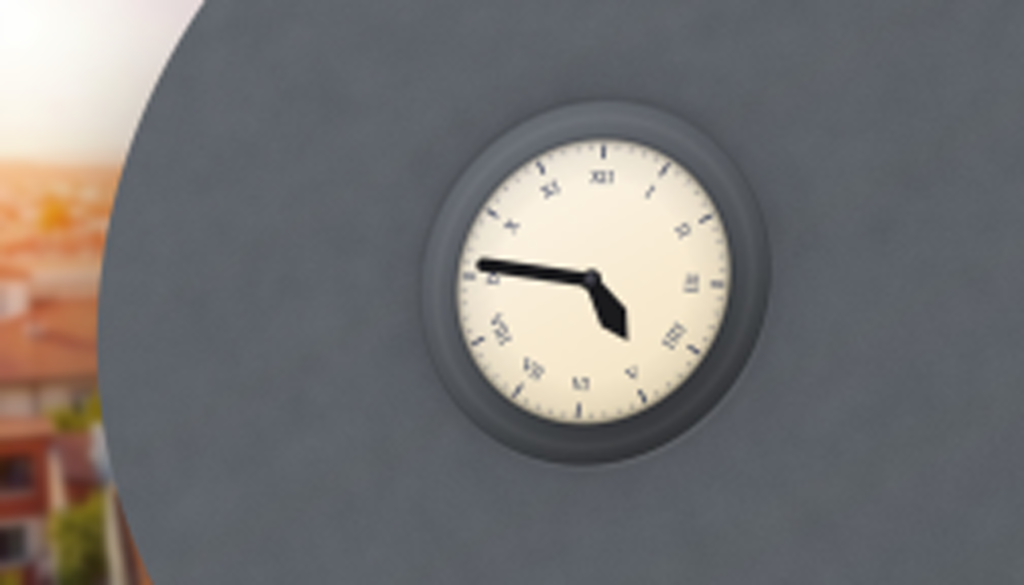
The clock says 4h46
